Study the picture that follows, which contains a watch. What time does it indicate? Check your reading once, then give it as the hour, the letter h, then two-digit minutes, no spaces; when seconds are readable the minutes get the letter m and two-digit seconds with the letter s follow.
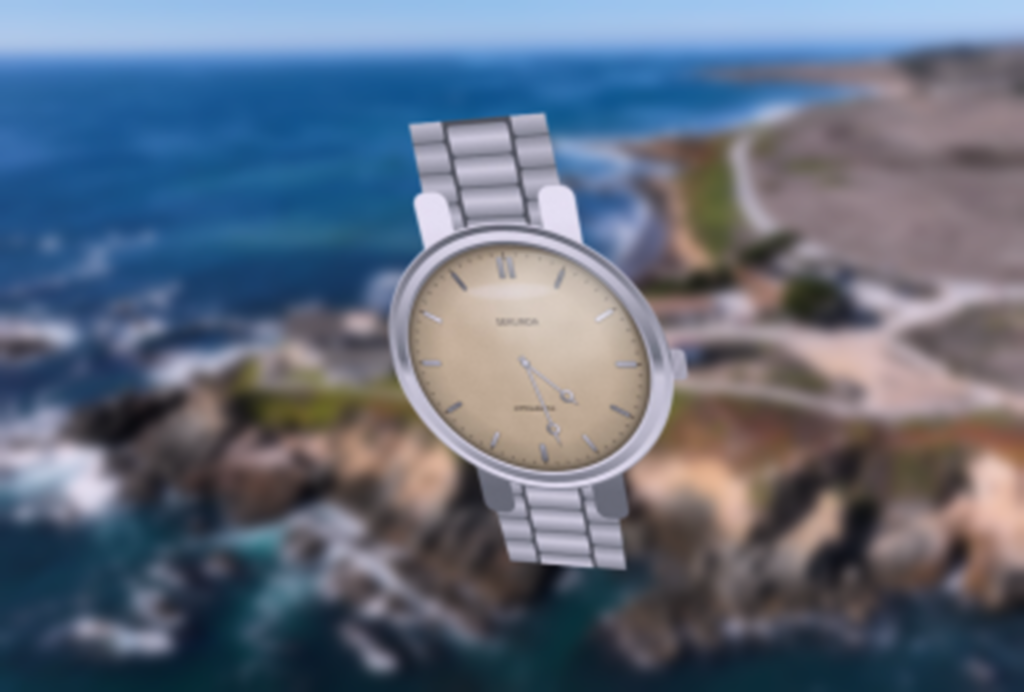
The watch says 4h28
